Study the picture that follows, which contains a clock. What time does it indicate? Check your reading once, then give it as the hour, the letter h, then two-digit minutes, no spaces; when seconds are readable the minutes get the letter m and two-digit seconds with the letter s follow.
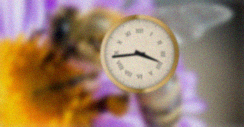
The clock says 3h44
